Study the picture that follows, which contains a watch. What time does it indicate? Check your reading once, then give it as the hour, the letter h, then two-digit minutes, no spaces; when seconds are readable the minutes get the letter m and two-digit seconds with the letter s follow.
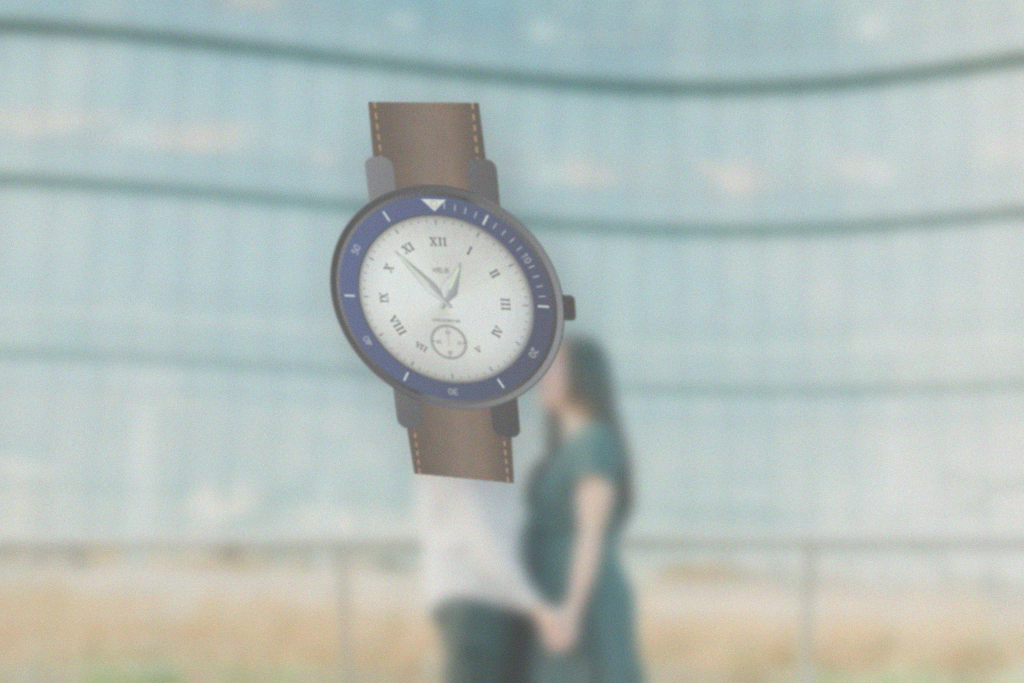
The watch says 12h53
